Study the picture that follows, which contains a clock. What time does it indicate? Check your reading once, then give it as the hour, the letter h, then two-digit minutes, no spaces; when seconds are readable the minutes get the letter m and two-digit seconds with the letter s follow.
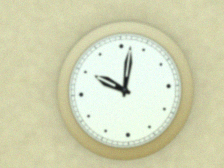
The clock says 10h02
